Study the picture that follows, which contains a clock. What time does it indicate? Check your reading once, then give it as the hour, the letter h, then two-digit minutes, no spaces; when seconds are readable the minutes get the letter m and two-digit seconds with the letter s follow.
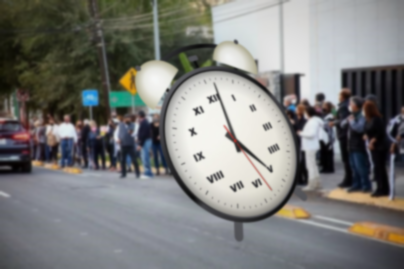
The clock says 5h01m28s
